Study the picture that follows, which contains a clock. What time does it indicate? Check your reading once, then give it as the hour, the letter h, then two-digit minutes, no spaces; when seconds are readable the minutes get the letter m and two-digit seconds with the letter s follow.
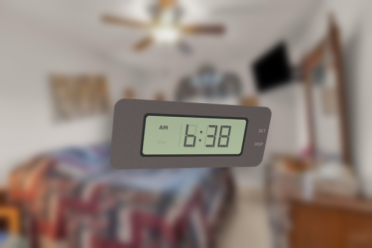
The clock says 6h38
